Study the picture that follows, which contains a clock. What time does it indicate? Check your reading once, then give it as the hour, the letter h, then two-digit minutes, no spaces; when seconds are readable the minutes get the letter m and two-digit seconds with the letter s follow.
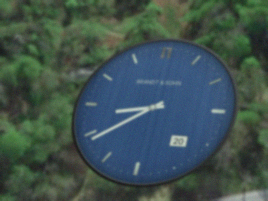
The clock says 8h39
